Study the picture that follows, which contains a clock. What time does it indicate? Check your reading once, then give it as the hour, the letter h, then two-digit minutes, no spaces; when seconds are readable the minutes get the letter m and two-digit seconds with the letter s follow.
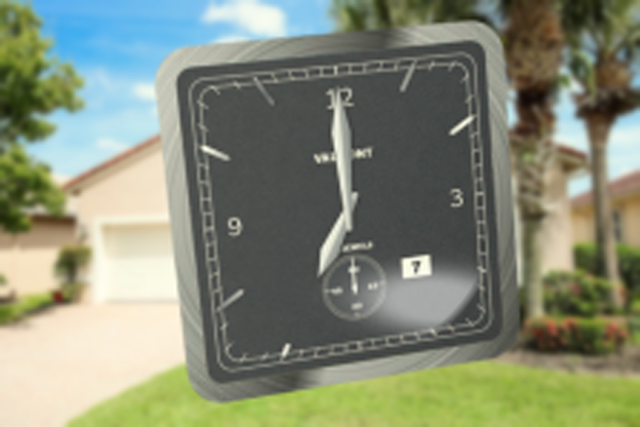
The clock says 7h00
